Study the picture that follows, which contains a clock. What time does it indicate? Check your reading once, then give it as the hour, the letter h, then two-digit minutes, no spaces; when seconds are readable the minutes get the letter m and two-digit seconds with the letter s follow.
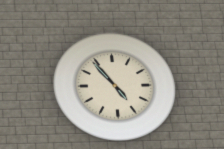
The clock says 4h54
